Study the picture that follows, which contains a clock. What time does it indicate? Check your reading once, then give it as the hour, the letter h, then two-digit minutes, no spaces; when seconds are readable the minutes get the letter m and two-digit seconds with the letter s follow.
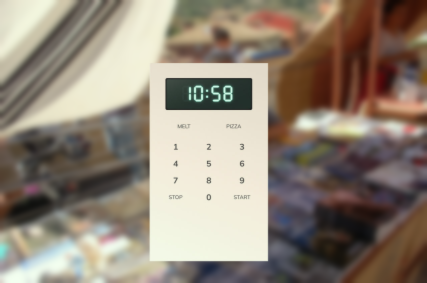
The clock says 10h58
